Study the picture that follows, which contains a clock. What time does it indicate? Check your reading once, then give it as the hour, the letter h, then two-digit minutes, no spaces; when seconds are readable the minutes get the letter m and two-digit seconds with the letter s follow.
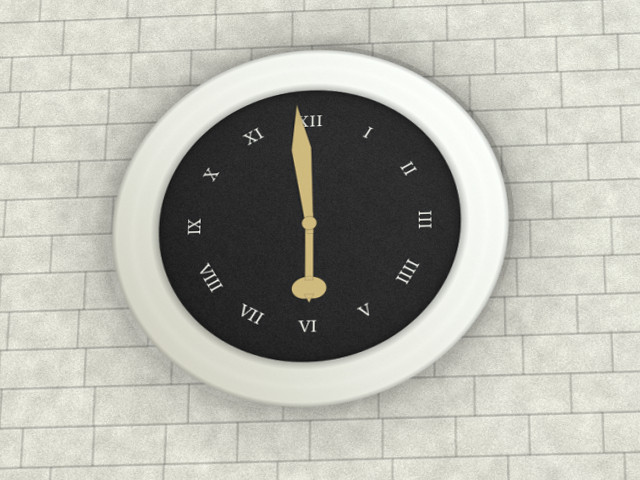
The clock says 5h59
